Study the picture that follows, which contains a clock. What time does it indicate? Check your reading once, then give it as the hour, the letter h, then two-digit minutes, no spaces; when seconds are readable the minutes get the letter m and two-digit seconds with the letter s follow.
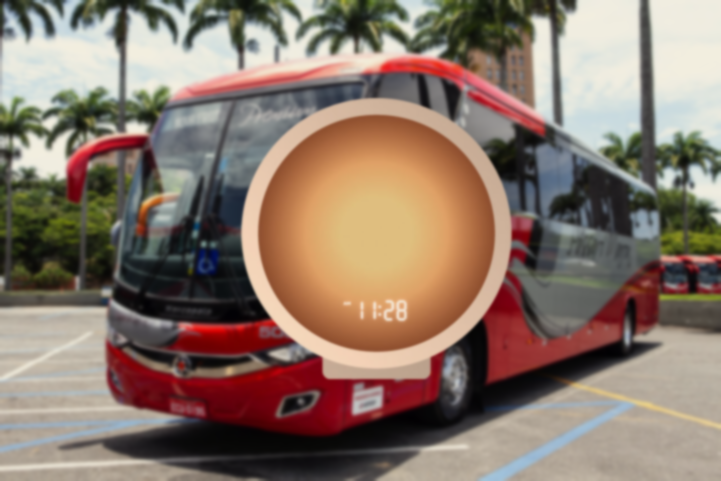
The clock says 11h28
